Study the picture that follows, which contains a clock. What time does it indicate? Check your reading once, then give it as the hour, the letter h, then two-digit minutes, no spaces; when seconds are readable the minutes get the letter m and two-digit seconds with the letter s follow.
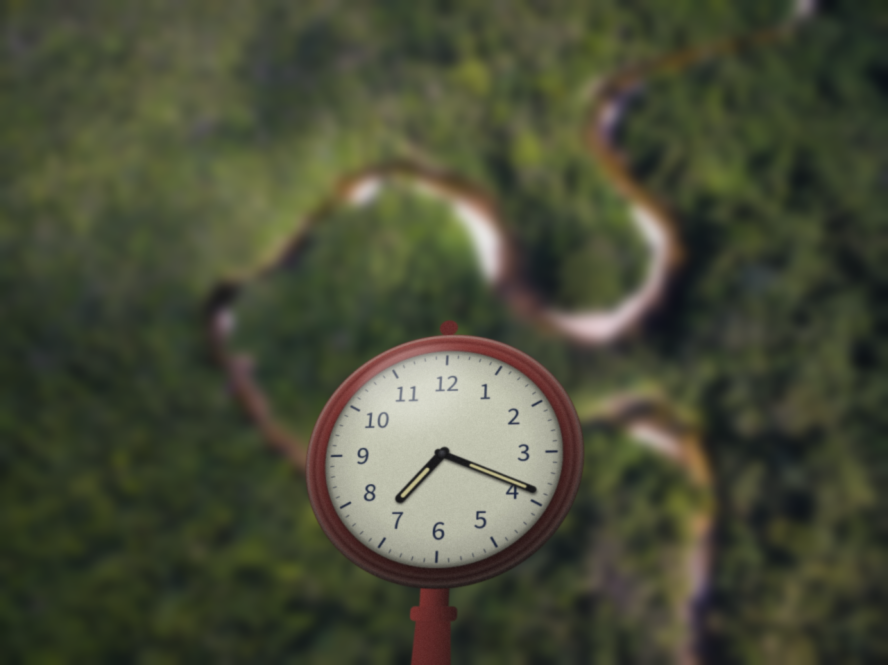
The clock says 7h19
